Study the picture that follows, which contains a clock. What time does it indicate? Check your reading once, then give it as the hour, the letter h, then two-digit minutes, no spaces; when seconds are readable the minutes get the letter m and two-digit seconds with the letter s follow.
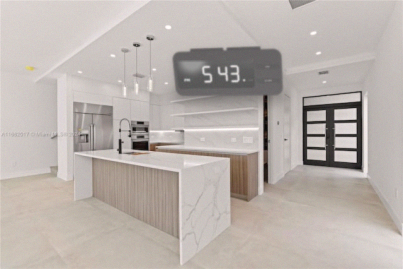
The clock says 5h43
